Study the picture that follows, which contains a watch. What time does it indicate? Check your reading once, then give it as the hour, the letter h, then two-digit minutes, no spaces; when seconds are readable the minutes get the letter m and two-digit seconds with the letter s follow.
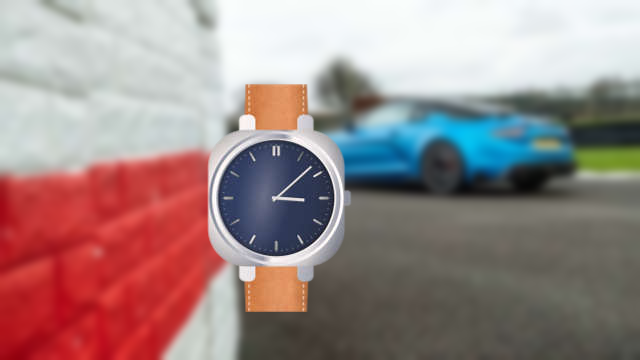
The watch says 3h08
